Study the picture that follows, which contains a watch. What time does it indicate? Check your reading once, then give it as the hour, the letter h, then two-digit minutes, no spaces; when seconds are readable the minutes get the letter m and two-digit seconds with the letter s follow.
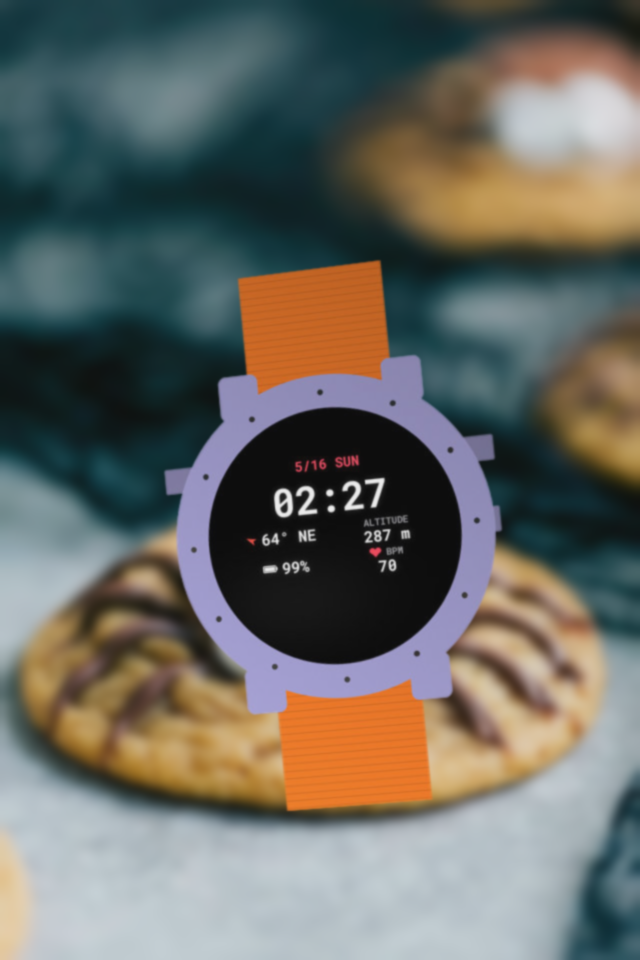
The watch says 2h27
